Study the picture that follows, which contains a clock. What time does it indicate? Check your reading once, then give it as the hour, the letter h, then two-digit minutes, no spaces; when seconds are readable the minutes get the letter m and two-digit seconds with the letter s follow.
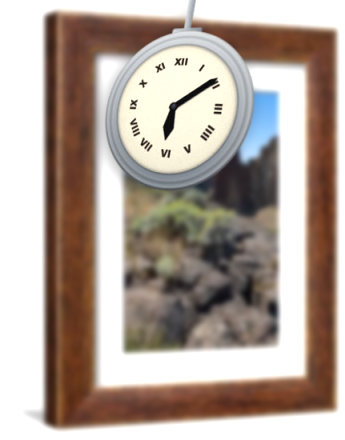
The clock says 6h09
